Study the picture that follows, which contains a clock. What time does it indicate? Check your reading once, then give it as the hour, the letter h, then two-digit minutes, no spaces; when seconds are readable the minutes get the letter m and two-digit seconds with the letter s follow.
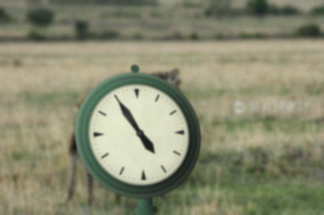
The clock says 4h55
